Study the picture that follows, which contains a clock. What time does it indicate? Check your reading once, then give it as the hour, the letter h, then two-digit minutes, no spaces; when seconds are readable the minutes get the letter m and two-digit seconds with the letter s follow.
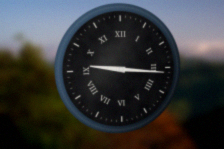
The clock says 9h16
